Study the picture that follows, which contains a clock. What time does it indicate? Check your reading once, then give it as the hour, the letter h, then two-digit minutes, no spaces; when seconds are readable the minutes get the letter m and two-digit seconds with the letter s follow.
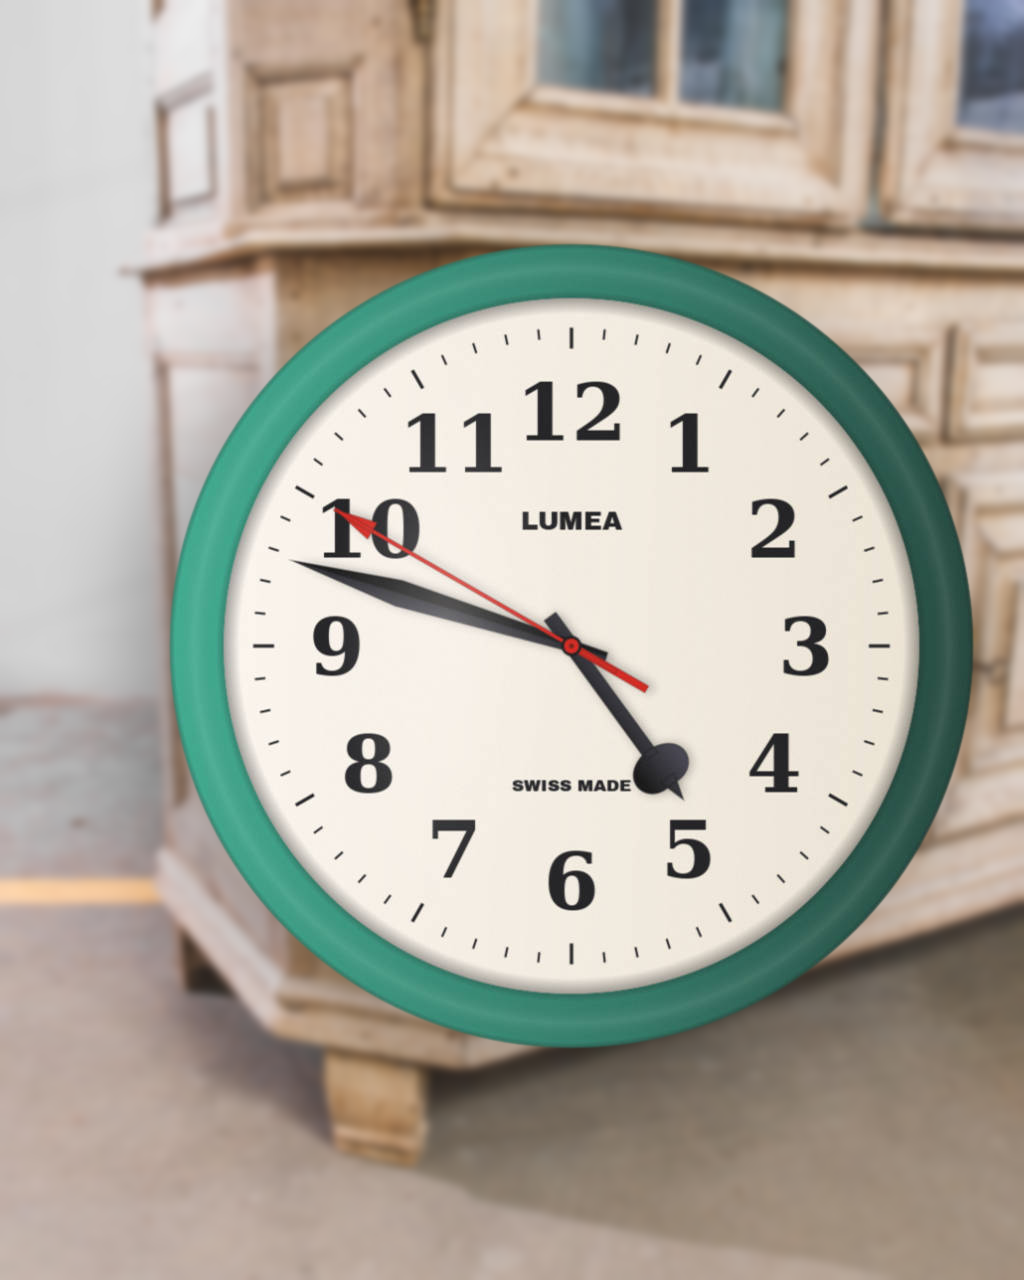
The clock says 4h47m50s
